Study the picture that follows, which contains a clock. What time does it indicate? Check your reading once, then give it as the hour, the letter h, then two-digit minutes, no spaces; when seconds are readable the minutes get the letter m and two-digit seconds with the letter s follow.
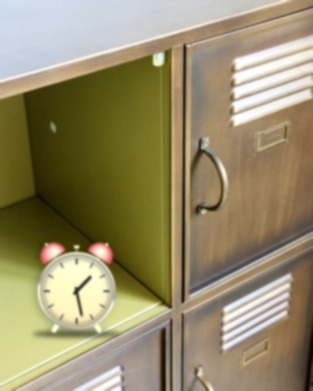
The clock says 1h28
